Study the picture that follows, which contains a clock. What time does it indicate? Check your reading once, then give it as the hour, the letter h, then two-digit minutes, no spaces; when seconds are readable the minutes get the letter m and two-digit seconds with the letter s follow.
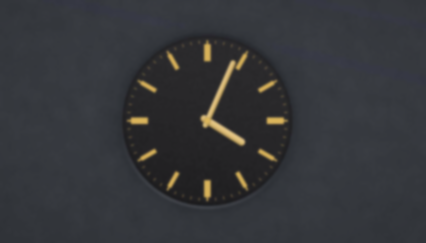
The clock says 4h04
